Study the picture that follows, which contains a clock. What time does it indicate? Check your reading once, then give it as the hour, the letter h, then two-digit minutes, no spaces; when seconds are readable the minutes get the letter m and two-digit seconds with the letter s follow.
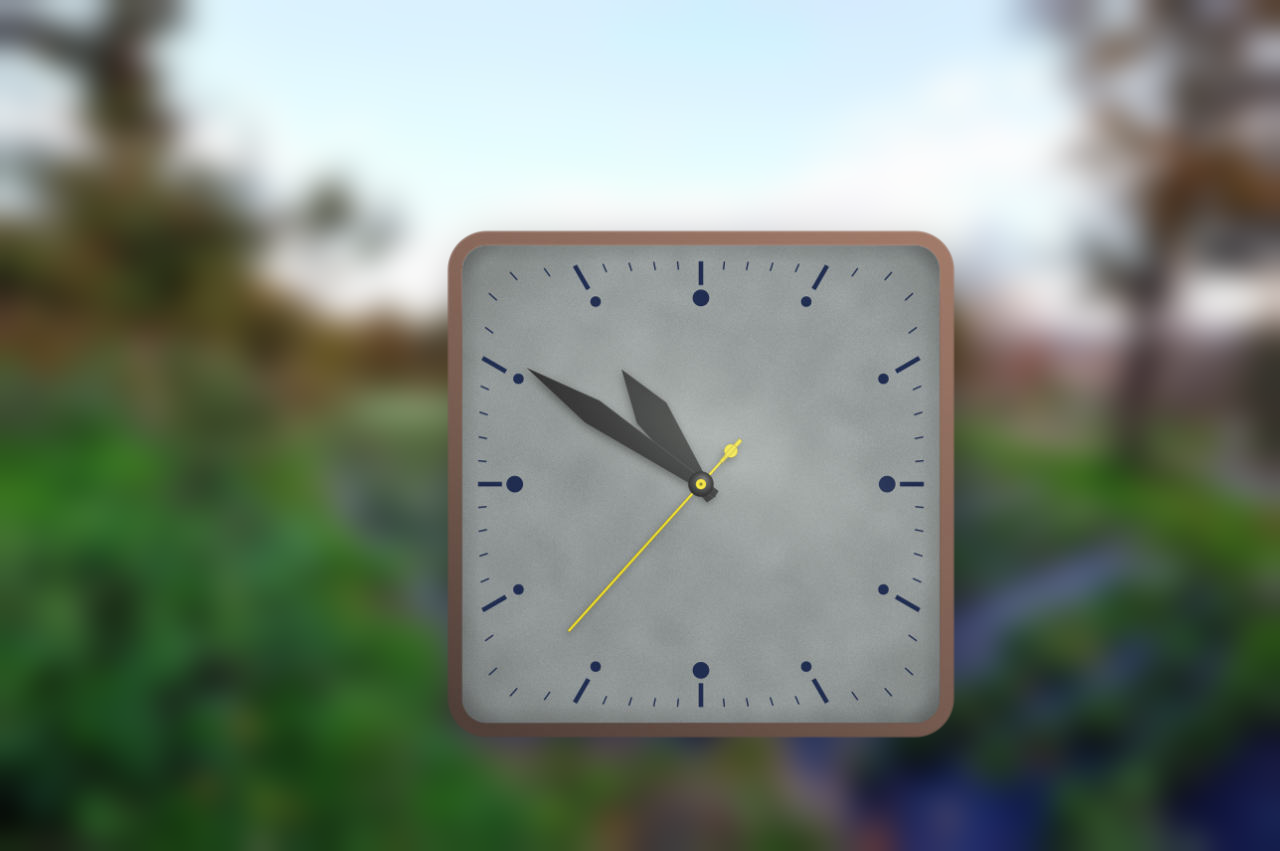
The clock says 10h50m37s
